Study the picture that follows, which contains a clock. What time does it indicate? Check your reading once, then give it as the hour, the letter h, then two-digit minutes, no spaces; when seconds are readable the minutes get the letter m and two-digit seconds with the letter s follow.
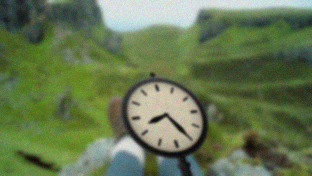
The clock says 8h25
